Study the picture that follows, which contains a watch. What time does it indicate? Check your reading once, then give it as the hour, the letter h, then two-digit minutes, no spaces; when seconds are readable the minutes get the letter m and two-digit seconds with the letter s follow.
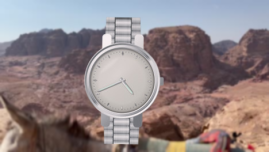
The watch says 4h41
